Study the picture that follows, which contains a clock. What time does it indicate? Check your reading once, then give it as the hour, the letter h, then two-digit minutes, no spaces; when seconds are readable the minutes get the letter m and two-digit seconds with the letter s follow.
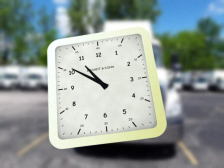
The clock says 10h51
